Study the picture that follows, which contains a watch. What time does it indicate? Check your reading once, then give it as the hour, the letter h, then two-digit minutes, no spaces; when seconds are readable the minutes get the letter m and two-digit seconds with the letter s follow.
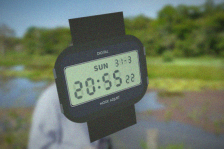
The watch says 20h55m22s
